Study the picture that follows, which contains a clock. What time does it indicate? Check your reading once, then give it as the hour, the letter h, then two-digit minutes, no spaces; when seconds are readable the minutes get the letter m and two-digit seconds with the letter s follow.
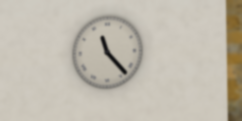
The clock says 11h23
